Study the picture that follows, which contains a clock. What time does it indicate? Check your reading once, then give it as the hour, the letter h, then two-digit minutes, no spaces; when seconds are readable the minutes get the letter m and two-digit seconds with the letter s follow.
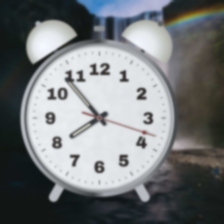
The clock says 7h53m18s
